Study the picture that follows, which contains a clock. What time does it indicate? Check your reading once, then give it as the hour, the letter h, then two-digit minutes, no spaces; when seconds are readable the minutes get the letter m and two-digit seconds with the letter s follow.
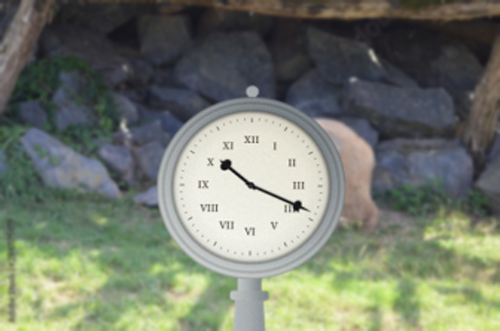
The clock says 10h19
